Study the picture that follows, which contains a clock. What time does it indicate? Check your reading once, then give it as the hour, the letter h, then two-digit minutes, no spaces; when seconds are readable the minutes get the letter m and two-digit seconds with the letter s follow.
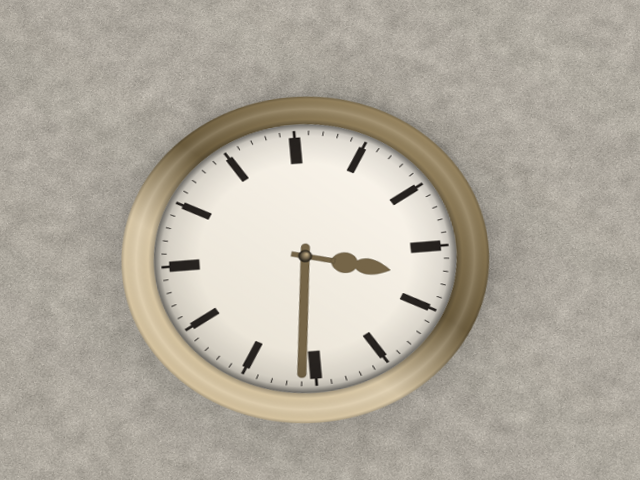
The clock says 3h31
